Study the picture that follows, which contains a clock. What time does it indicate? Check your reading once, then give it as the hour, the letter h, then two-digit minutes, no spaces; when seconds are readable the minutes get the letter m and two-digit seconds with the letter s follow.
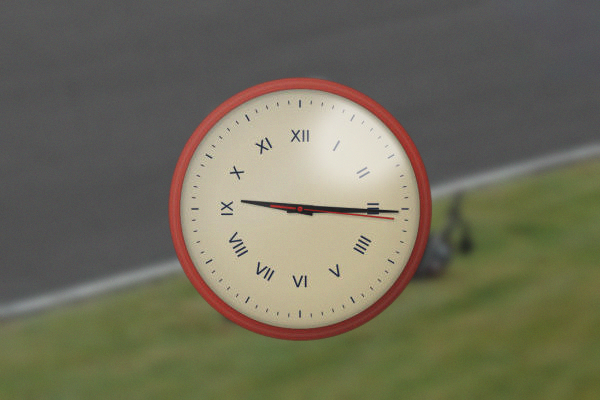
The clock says 9h15m16s
